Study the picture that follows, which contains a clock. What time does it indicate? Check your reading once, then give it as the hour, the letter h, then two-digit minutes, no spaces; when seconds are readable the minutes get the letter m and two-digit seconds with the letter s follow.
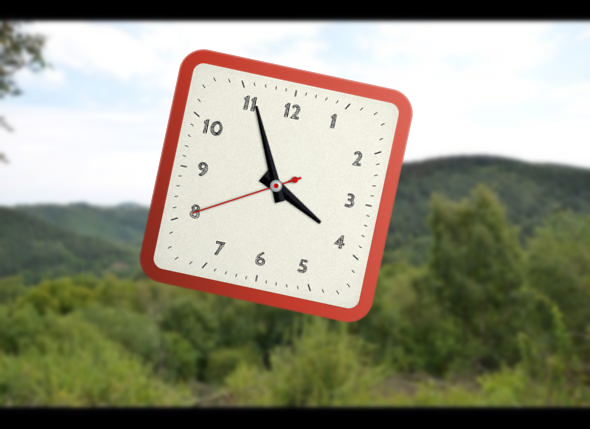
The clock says 3h55m40s
